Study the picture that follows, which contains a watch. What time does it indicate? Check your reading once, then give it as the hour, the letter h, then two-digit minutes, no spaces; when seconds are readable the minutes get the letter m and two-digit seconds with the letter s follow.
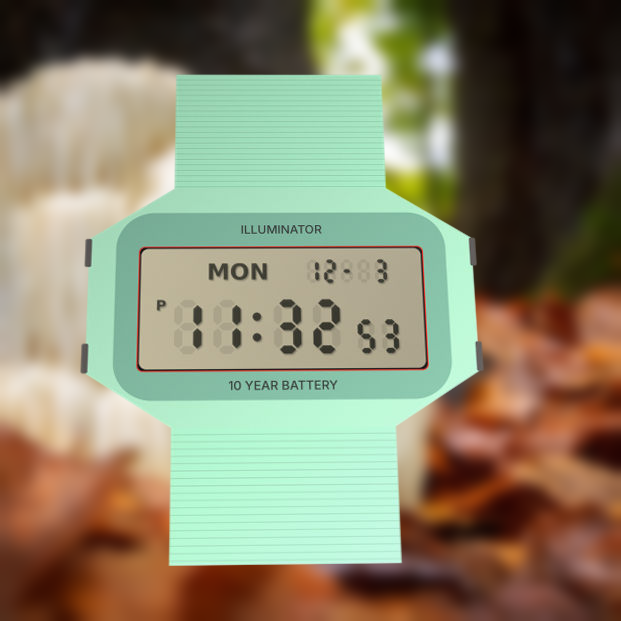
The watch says 11h32m53s
